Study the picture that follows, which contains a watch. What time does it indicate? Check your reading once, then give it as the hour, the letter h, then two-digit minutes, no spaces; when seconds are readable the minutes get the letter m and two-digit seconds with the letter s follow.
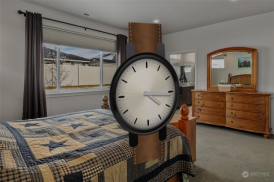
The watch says 4h16
